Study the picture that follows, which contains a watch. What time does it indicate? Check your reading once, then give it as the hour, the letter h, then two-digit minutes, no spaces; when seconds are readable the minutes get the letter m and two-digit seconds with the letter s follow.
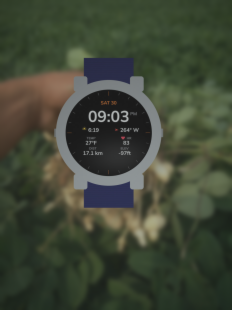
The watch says 9h03
